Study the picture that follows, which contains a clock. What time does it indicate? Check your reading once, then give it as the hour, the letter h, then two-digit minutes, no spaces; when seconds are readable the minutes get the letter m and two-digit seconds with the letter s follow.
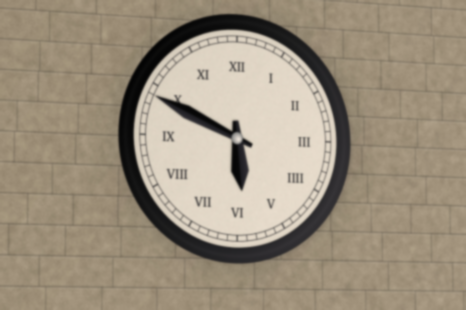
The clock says 5h49
